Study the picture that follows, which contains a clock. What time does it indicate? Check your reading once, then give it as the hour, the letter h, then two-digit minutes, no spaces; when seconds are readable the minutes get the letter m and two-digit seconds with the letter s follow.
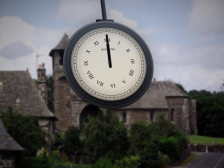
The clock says 12h00
